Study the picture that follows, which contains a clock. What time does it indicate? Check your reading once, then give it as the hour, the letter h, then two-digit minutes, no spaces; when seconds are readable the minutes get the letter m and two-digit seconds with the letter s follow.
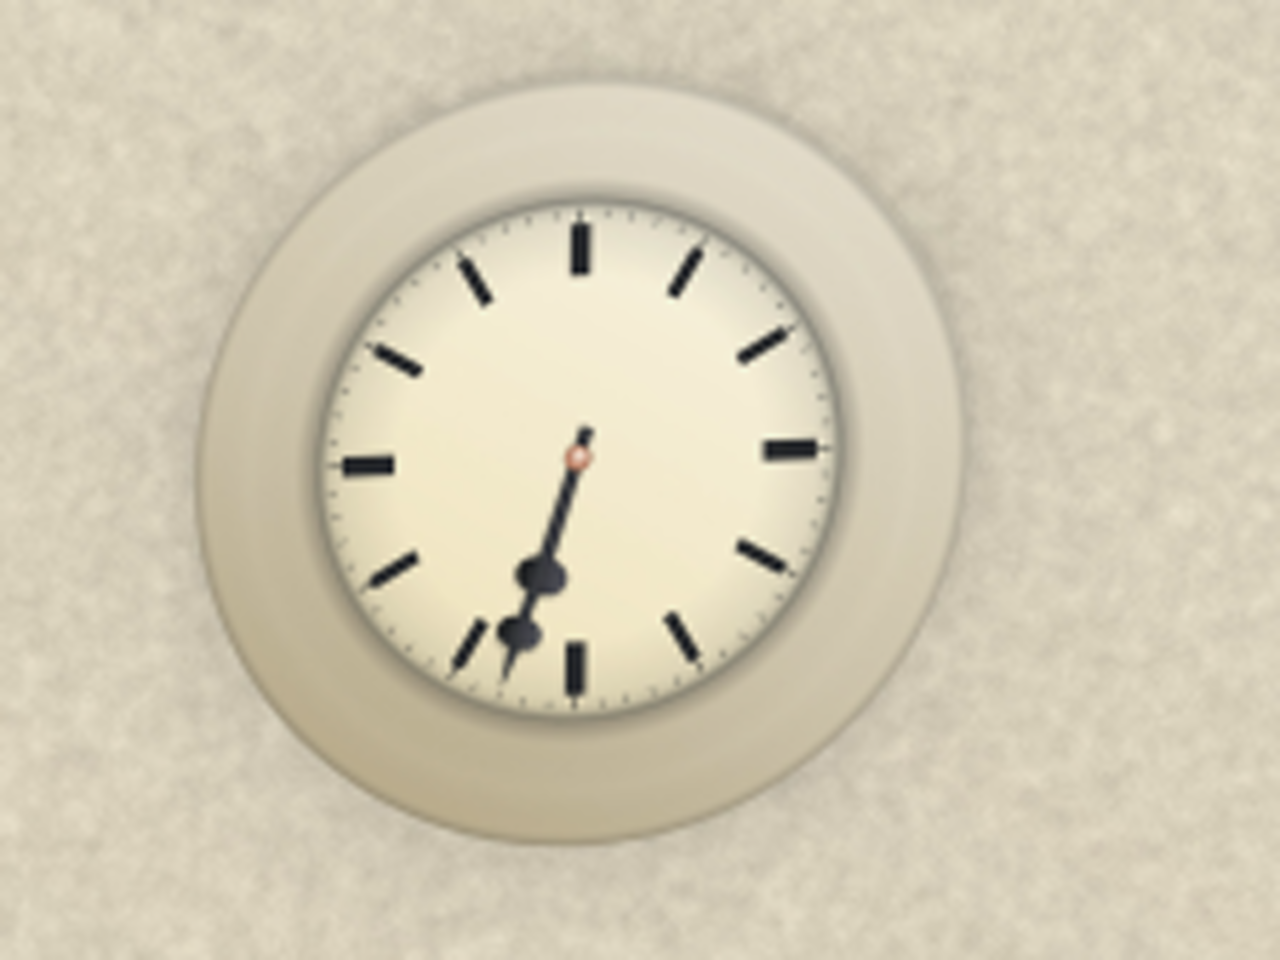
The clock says 6h33
